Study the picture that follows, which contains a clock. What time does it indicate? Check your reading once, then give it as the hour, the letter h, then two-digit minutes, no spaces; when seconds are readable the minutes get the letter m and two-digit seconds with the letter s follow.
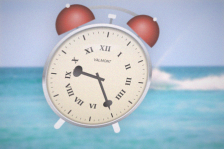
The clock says 9h25
